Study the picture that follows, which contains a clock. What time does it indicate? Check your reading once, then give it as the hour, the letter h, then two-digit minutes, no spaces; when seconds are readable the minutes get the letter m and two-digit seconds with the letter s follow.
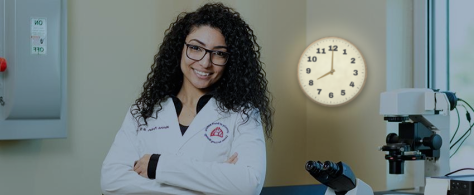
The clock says 8h00
